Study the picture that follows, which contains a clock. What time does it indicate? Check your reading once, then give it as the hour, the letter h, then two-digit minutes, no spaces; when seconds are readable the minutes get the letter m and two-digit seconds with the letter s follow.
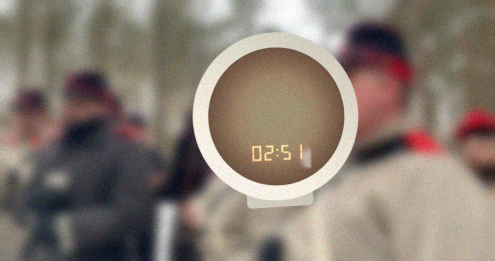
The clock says 2h51
